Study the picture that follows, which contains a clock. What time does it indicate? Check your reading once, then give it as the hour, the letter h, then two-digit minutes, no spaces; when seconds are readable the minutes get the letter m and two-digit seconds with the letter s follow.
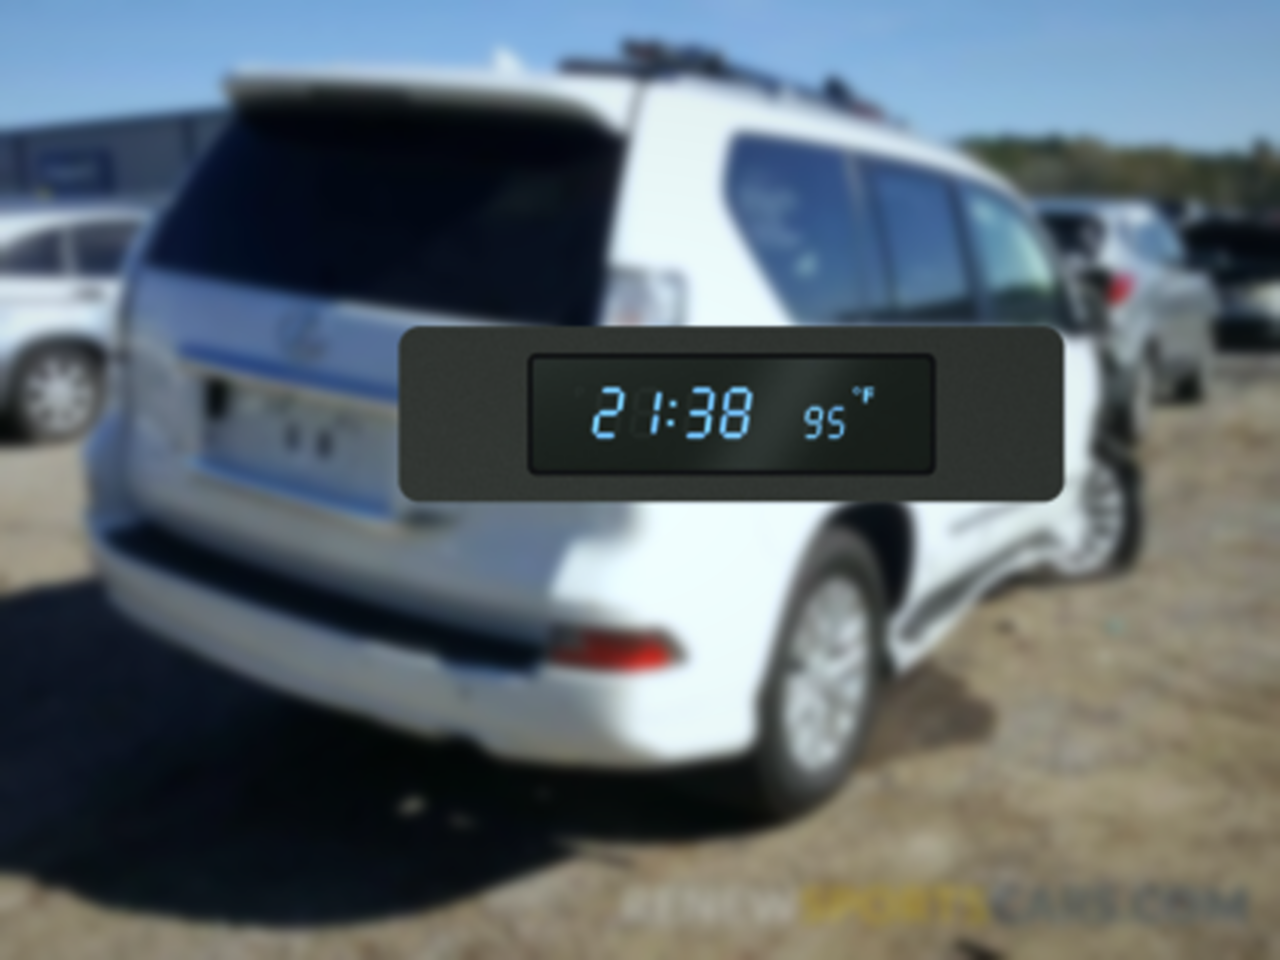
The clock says 21h38
